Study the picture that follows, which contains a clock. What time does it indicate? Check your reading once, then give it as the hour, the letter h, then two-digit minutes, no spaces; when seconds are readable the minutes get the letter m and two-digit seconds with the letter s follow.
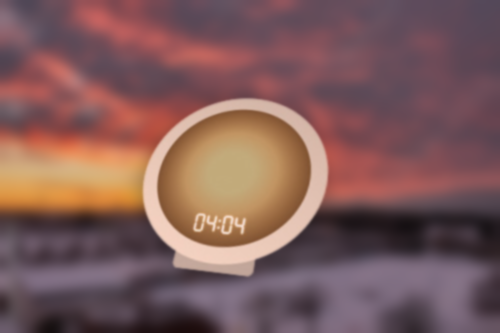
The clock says 4h04
